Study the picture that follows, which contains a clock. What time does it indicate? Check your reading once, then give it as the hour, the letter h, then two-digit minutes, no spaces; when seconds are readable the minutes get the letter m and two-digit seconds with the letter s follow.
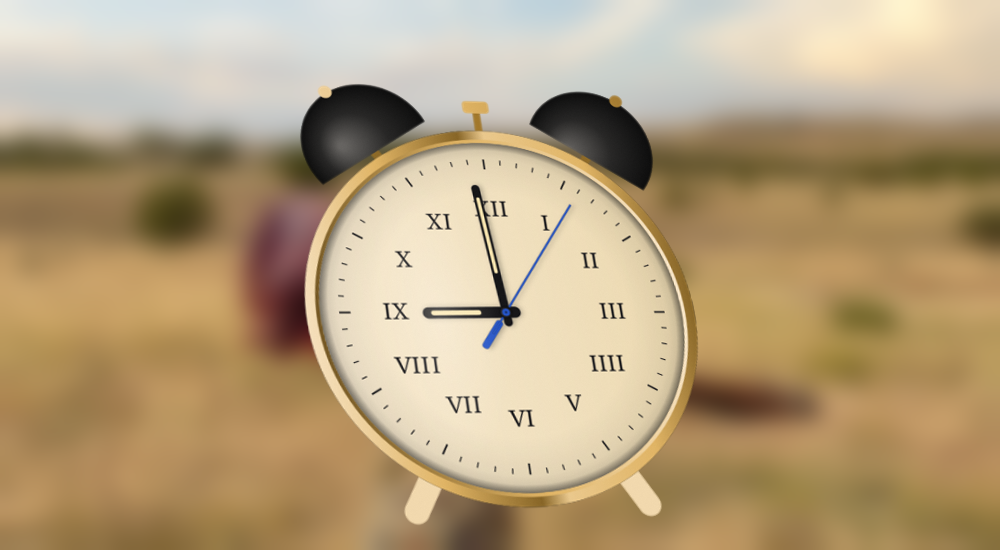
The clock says 8h59m06s
